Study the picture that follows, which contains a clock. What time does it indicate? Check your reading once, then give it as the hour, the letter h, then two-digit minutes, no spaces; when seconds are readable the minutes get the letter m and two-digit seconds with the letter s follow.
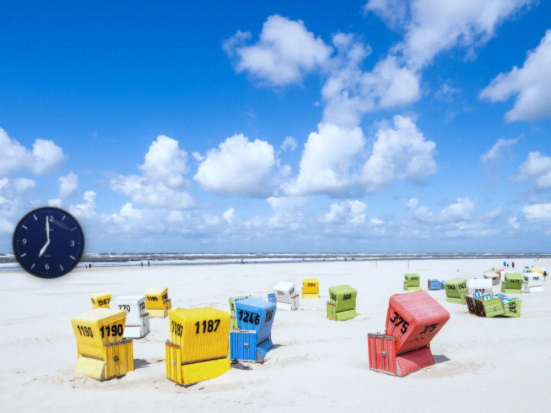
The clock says 6h59
